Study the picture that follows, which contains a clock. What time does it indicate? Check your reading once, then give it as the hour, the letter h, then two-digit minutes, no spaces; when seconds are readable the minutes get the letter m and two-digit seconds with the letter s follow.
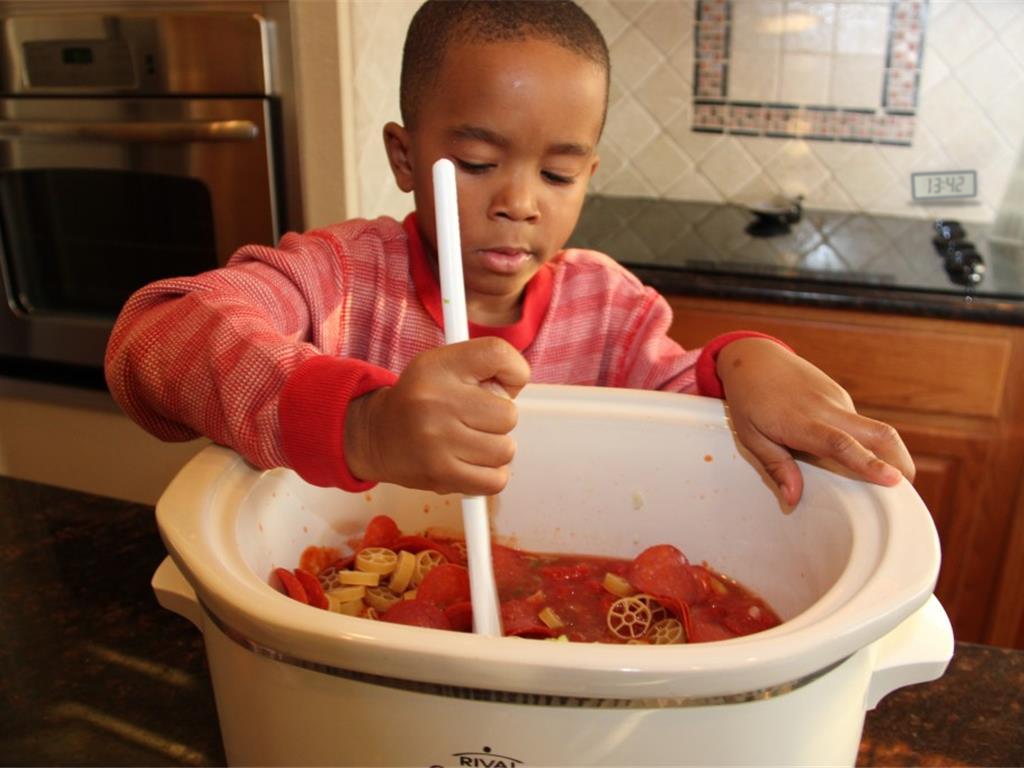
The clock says 13h42
